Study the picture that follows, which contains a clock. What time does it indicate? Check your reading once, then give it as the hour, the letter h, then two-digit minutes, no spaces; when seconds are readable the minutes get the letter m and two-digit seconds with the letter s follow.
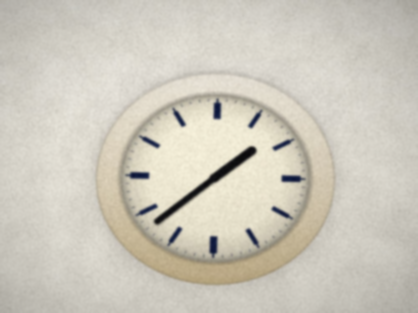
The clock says 1h38
